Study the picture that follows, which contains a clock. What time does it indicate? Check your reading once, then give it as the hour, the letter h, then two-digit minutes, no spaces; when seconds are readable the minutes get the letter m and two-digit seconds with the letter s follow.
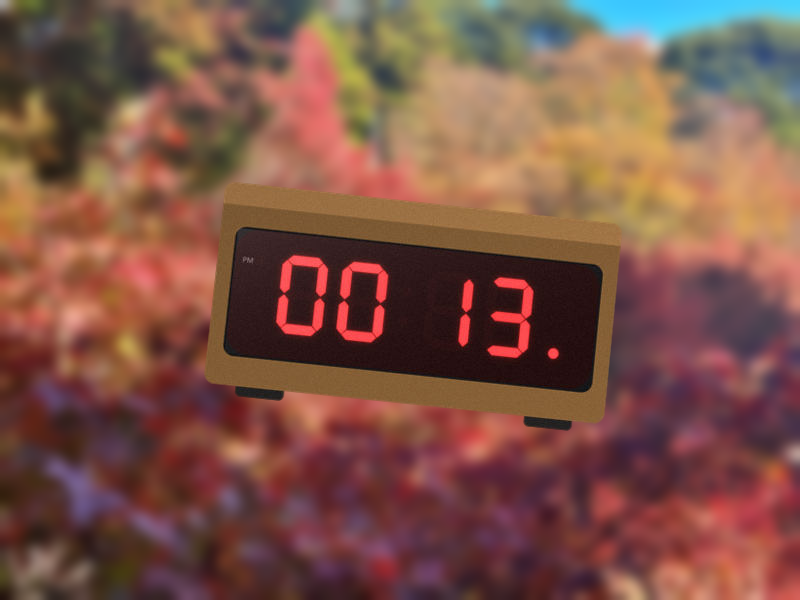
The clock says 0h13
